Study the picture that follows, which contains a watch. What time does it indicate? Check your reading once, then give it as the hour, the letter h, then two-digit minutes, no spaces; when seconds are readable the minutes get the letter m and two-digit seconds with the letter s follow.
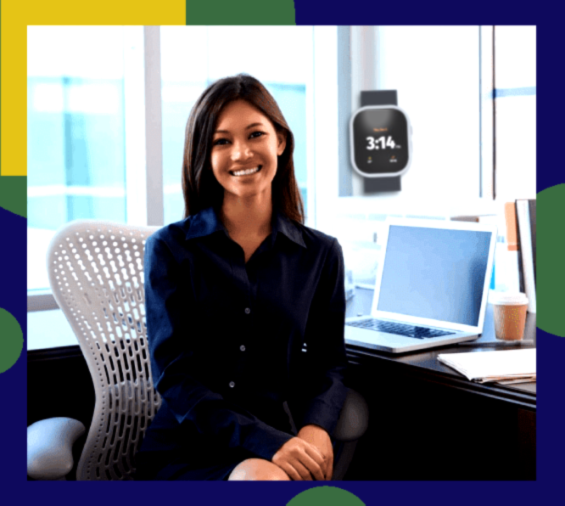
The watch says 3h14
